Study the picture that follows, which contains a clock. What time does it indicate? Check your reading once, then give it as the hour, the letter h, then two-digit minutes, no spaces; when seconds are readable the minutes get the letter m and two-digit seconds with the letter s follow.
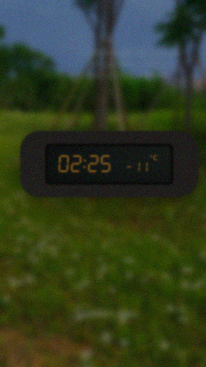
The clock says 2h25
